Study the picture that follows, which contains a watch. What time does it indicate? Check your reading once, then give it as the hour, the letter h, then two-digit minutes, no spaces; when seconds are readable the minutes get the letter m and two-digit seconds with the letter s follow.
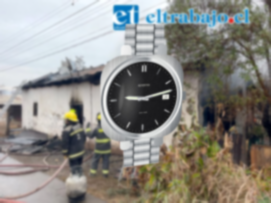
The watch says 9h13
